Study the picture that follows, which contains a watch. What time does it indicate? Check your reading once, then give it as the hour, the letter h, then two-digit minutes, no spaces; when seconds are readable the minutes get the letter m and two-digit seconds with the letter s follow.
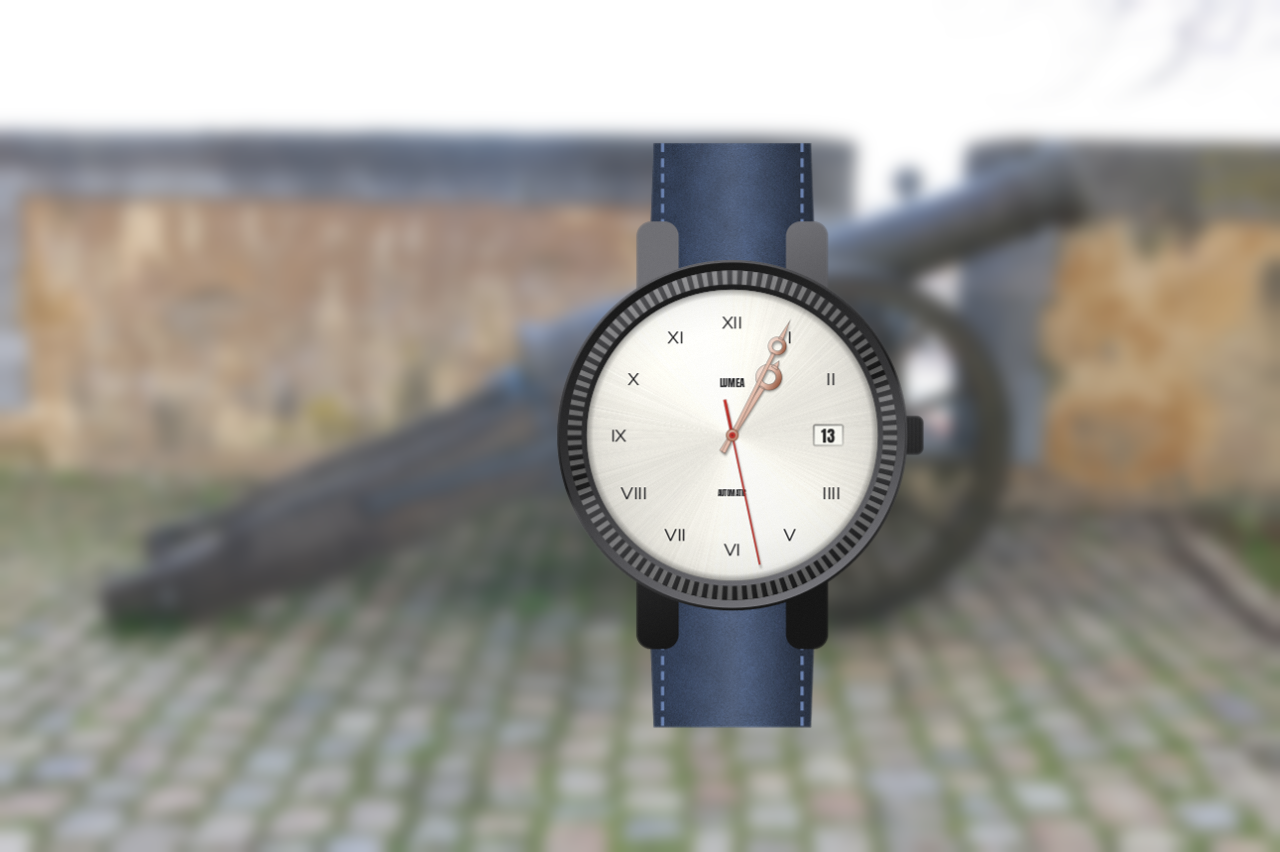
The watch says 1h04m28s
